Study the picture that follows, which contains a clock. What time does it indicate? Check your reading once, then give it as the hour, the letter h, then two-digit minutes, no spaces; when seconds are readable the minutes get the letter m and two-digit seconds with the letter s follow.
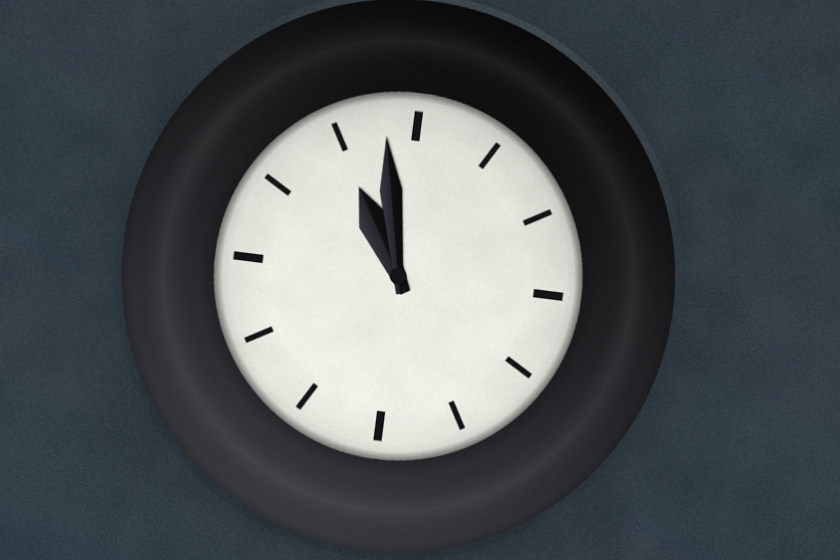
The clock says 10h58
